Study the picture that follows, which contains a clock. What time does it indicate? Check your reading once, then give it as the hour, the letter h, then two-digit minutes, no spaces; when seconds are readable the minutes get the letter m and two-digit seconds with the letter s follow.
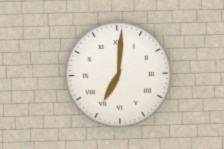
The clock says 7h01
